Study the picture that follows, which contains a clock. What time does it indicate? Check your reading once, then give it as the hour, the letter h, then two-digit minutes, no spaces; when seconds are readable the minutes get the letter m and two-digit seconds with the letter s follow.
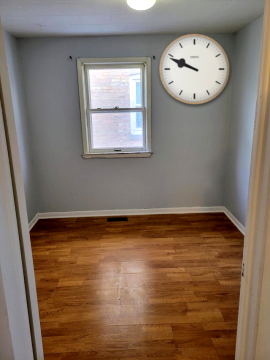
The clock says 9h49
